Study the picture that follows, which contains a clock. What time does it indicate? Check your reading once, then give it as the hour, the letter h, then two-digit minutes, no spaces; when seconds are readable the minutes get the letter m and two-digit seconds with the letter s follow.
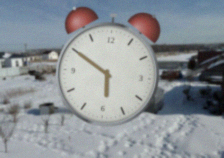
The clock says 5h50
